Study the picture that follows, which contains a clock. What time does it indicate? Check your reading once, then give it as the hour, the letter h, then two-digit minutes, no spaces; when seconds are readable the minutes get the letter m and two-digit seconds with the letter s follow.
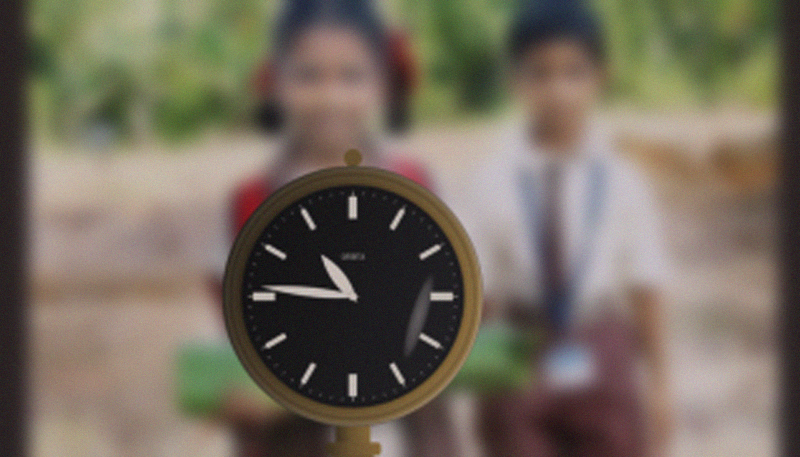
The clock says 10h46
